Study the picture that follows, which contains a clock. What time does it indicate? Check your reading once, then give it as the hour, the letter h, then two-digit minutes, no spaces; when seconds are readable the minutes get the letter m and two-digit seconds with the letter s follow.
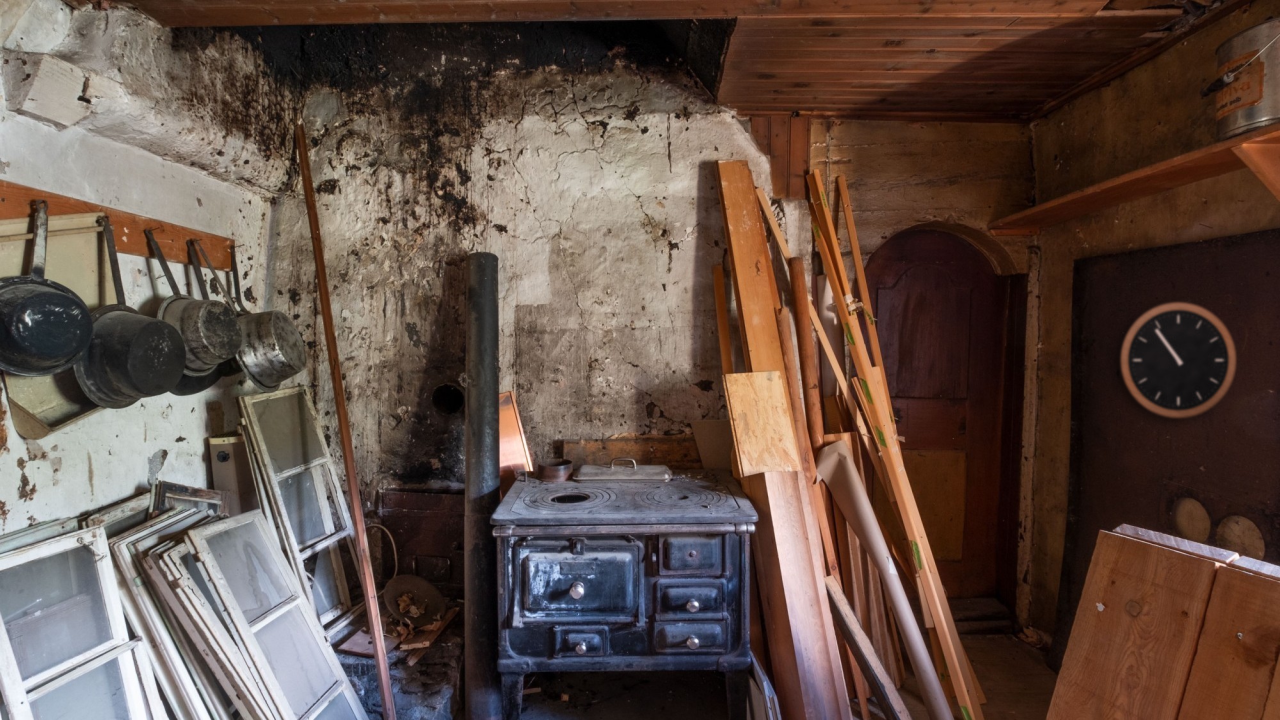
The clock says 10h54
